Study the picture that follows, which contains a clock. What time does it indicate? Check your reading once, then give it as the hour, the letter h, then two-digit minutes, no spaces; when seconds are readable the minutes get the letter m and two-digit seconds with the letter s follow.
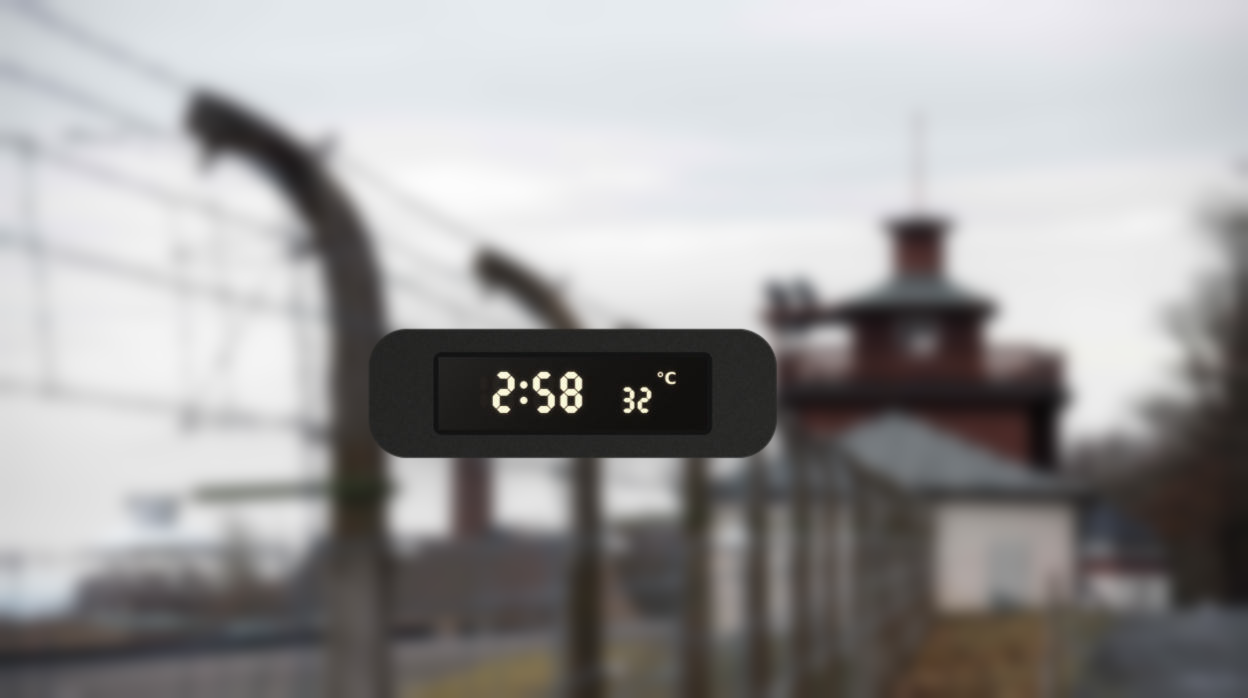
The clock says 2h58
